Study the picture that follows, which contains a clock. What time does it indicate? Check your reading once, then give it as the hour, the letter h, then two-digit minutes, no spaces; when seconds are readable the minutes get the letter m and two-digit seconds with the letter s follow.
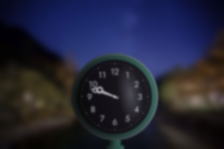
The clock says 9h48
